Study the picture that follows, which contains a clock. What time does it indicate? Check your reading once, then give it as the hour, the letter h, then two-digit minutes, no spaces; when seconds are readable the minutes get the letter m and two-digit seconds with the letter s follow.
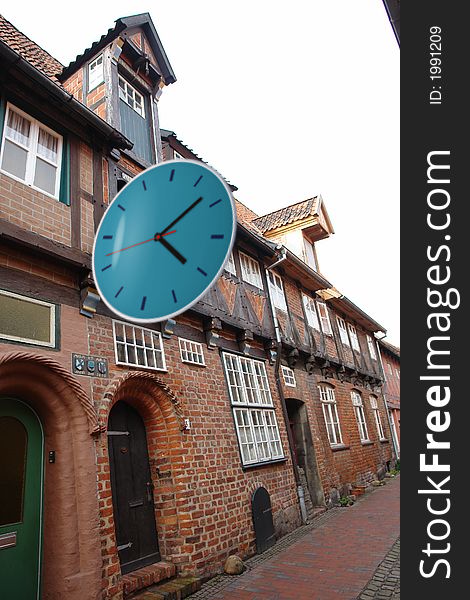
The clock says 4h07m42s
